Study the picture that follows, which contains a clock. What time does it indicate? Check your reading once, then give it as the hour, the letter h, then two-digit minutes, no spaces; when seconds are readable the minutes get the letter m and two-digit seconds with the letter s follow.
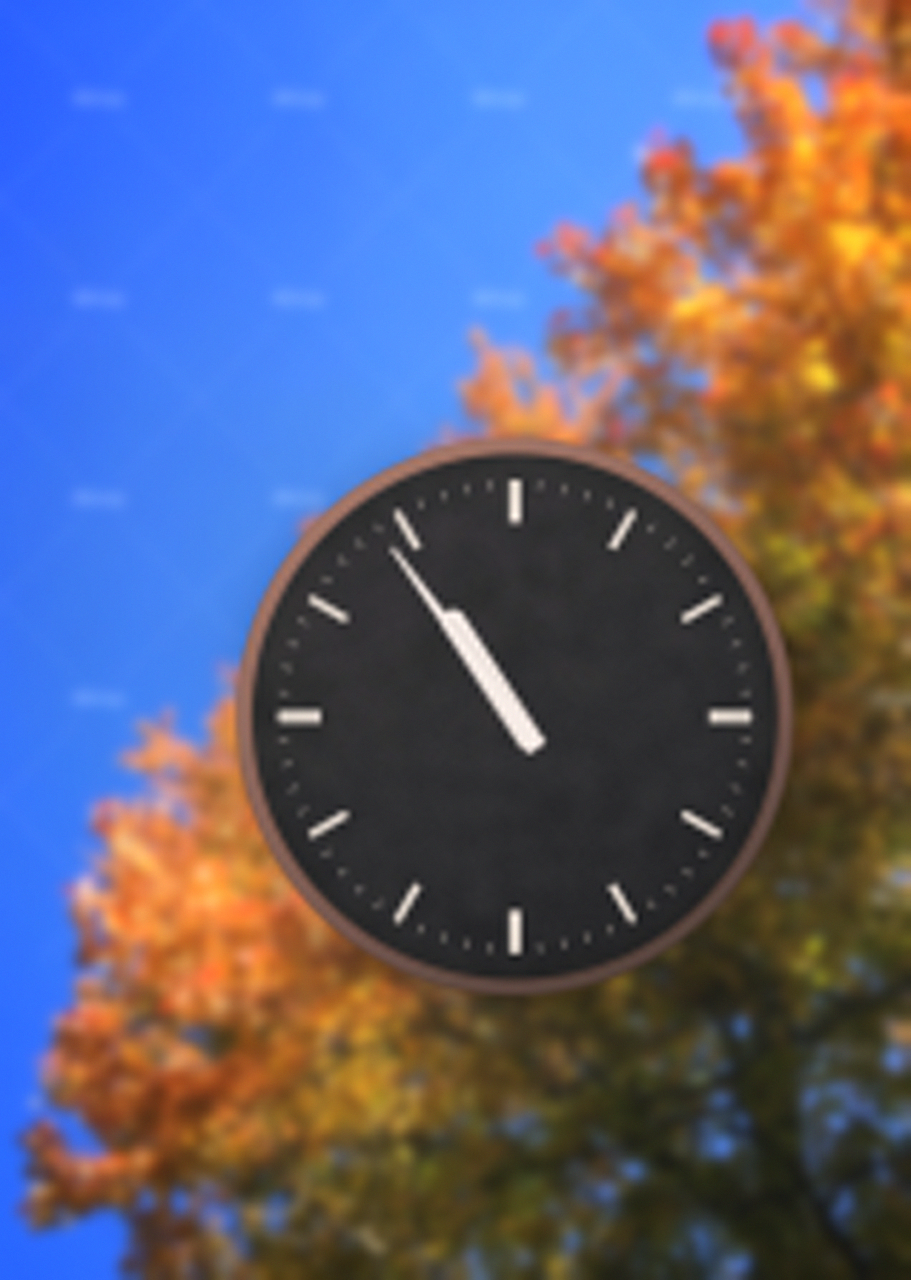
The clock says 10h54
